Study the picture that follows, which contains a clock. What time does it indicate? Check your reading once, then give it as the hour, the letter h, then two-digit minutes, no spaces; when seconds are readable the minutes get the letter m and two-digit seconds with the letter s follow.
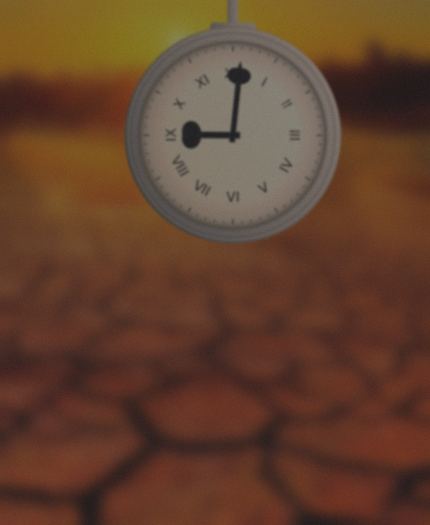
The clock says 9h01
